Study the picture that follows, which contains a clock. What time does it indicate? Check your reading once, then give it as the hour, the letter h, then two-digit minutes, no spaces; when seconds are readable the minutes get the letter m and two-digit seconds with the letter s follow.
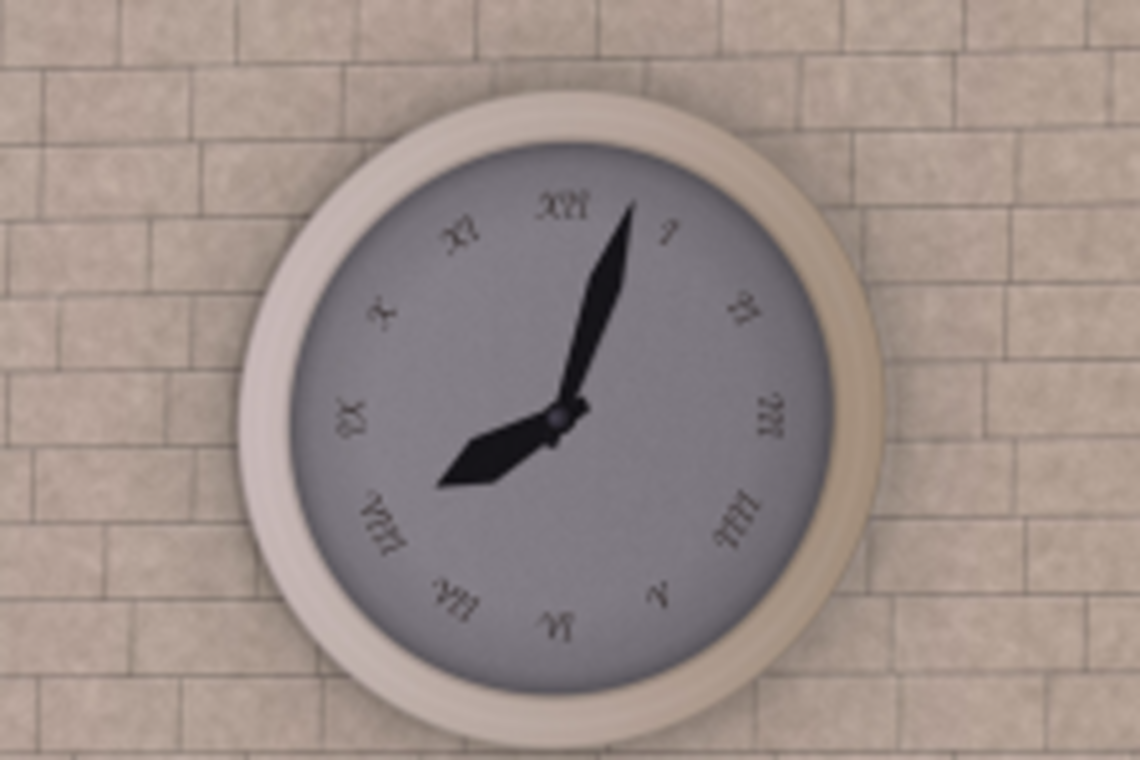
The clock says 8h03
